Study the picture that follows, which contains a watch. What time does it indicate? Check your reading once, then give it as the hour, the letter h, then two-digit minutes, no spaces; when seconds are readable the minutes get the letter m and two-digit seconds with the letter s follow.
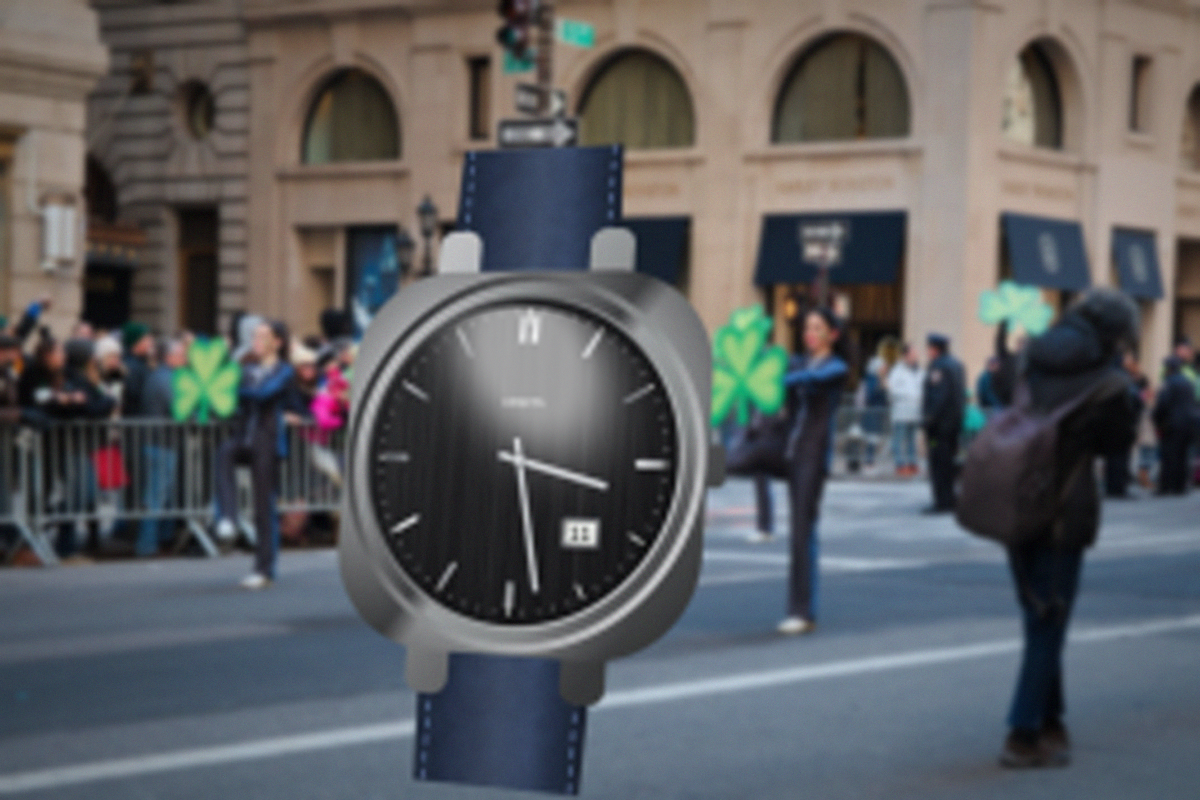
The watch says 3h28
